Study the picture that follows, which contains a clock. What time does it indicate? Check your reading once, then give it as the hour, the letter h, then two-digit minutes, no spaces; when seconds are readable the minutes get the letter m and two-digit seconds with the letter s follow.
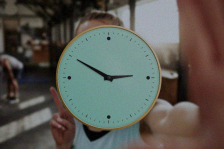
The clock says 2h50
